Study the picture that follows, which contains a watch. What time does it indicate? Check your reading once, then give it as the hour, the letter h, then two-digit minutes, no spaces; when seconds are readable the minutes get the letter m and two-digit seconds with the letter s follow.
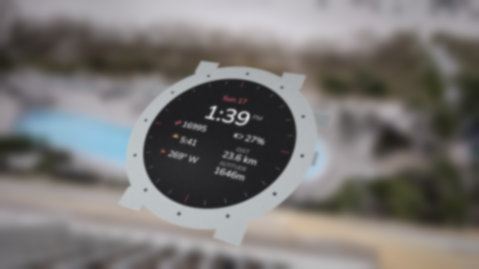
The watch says 1h39
